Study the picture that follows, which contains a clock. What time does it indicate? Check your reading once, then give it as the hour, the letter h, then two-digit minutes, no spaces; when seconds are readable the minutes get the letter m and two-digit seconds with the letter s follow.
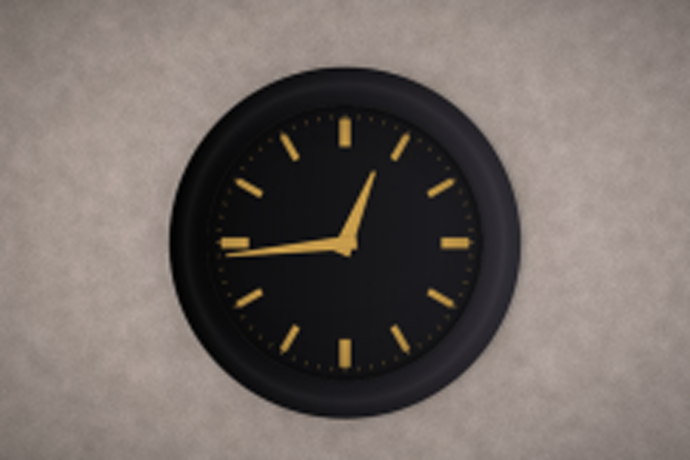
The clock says 12h44
